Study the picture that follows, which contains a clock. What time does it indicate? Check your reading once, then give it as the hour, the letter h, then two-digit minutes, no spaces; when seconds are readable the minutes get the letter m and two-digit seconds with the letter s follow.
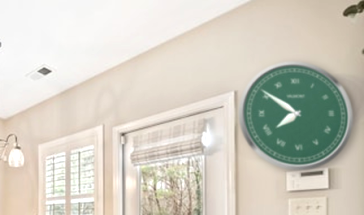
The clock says 7h51
